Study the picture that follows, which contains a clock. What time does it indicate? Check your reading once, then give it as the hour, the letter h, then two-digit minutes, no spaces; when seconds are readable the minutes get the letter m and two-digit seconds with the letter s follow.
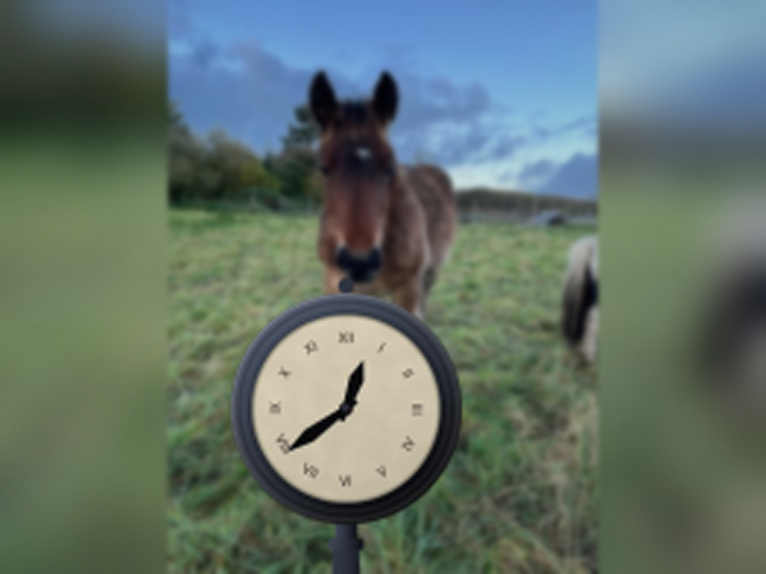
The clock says 12h39
